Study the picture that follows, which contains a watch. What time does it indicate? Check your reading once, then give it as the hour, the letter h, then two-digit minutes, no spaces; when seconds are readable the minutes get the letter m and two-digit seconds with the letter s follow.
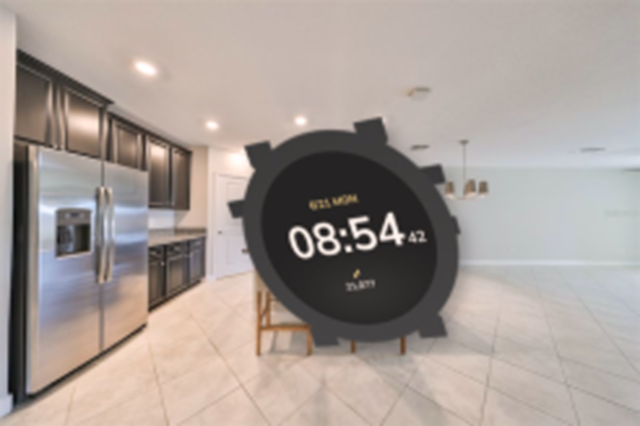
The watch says 8h54
